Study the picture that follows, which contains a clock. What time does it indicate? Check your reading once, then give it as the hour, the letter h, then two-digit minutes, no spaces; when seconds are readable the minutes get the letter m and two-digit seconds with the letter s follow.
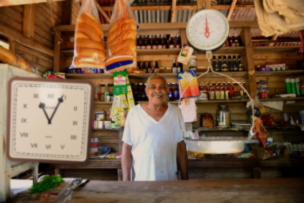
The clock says 11h04
